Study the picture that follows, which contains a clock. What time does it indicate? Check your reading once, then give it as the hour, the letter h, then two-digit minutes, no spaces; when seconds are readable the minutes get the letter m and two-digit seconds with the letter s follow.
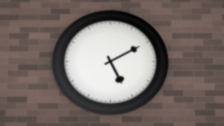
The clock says 5h10
